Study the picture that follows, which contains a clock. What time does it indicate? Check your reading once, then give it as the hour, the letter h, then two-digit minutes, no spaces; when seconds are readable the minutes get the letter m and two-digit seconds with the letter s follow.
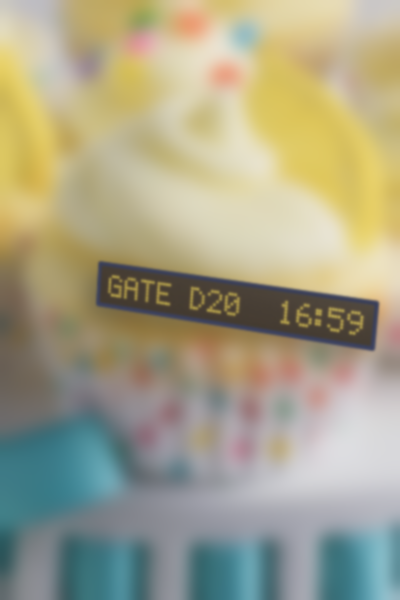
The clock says 16h59
